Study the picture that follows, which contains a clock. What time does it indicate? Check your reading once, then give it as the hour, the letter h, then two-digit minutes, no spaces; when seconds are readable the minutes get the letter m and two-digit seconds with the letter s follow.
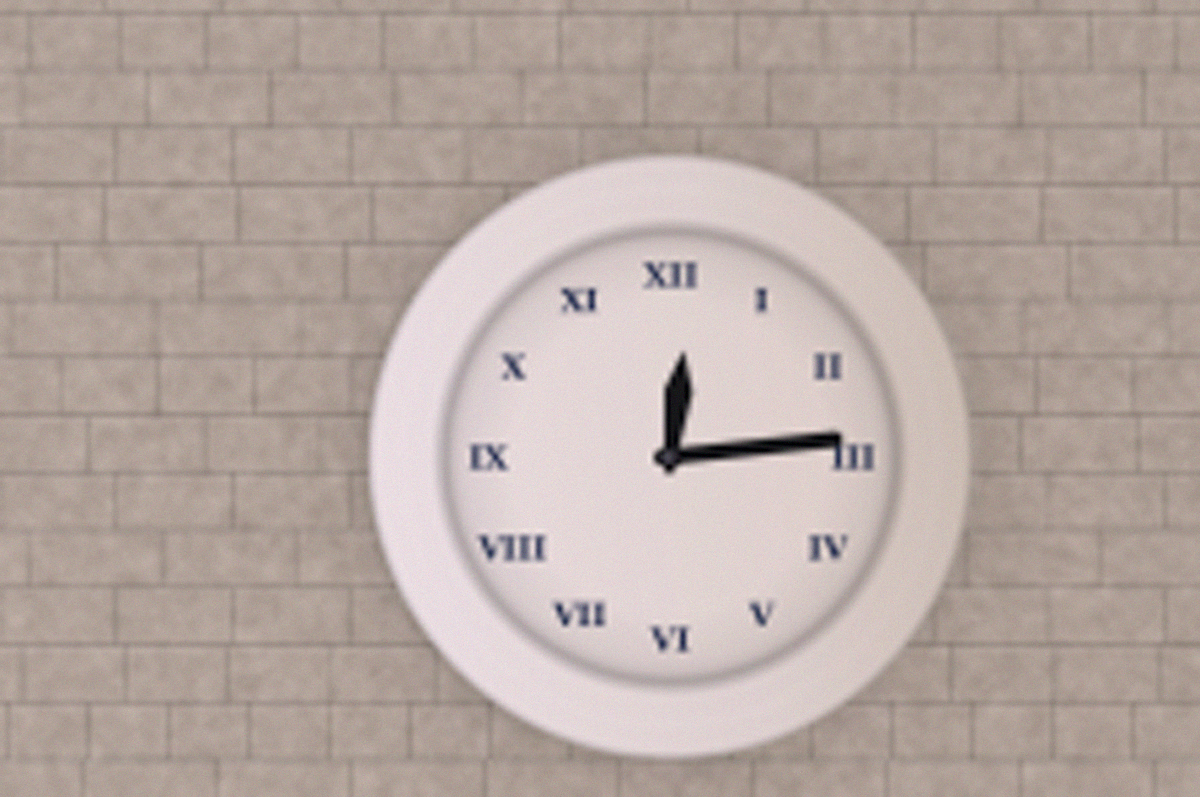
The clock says 12h14
